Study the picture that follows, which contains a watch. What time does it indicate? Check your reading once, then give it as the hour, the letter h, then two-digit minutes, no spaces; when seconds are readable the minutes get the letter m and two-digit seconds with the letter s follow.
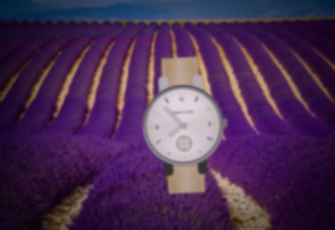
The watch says 7h53
